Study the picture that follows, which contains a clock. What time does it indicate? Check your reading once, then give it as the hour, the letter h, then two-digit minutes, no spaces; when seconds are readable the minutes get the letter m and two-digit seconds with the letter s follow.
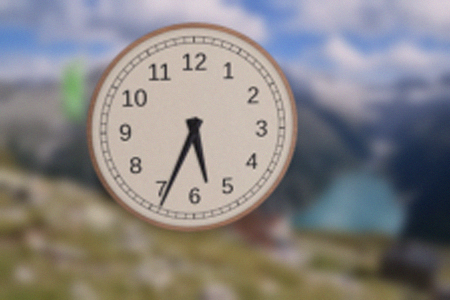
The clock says 5h34
